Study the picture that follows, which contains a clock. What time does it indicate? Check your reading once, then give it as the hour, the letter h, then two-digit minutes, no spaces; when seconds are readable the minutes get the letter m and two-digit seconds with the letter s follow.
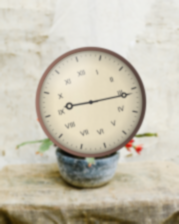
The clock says 9h16
